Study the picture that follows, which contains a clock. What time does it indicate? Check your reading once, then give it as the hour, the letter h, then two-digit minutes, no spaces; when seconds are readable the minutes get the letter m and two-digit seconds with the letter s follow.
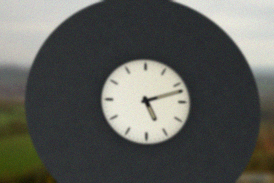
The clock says 5h12
